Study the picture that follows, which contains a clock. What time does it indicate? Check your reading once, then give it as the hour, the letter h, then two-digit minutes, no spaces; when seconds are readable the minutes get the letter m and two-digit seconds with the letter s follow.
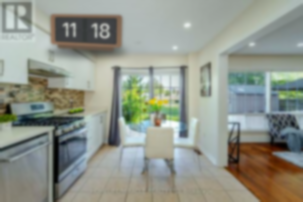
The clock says 11h18
